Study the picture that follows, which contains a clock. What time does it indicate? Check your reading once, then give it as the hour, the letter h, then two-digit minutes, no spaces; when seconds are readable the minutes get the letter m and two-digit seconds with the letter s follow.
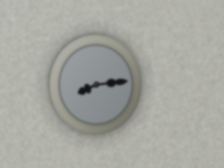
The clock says 8h14
